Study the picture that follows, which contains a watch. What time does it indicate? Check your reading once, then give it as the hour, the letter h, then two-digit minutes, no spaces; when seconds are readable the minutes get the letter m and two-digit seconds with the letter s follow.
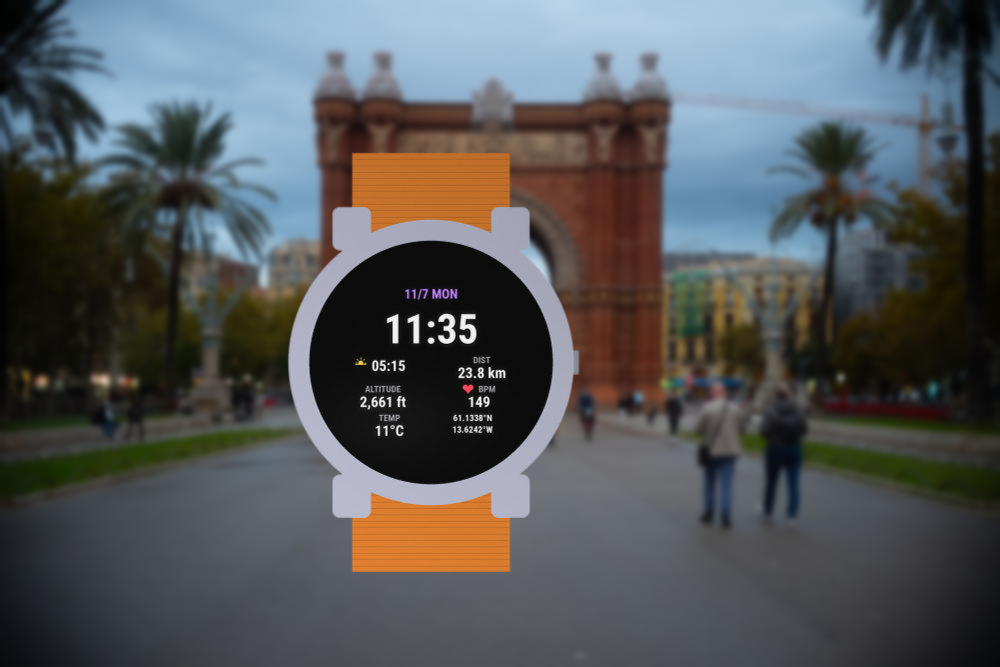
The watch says 11h35
